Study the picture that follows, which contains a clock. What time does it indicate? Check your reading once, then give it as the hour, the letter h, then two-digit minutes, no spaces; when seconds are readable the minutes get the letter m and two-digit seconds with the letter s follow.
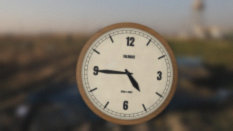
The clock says 4h45
